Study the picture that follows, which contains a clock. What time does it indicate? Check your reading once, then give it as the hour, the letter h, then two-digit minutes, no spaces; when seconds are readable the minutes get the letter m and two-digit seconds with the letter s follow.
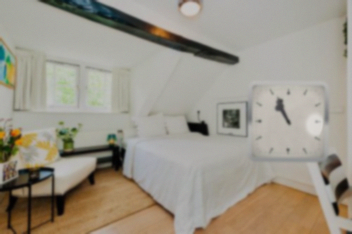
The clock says 10h56
